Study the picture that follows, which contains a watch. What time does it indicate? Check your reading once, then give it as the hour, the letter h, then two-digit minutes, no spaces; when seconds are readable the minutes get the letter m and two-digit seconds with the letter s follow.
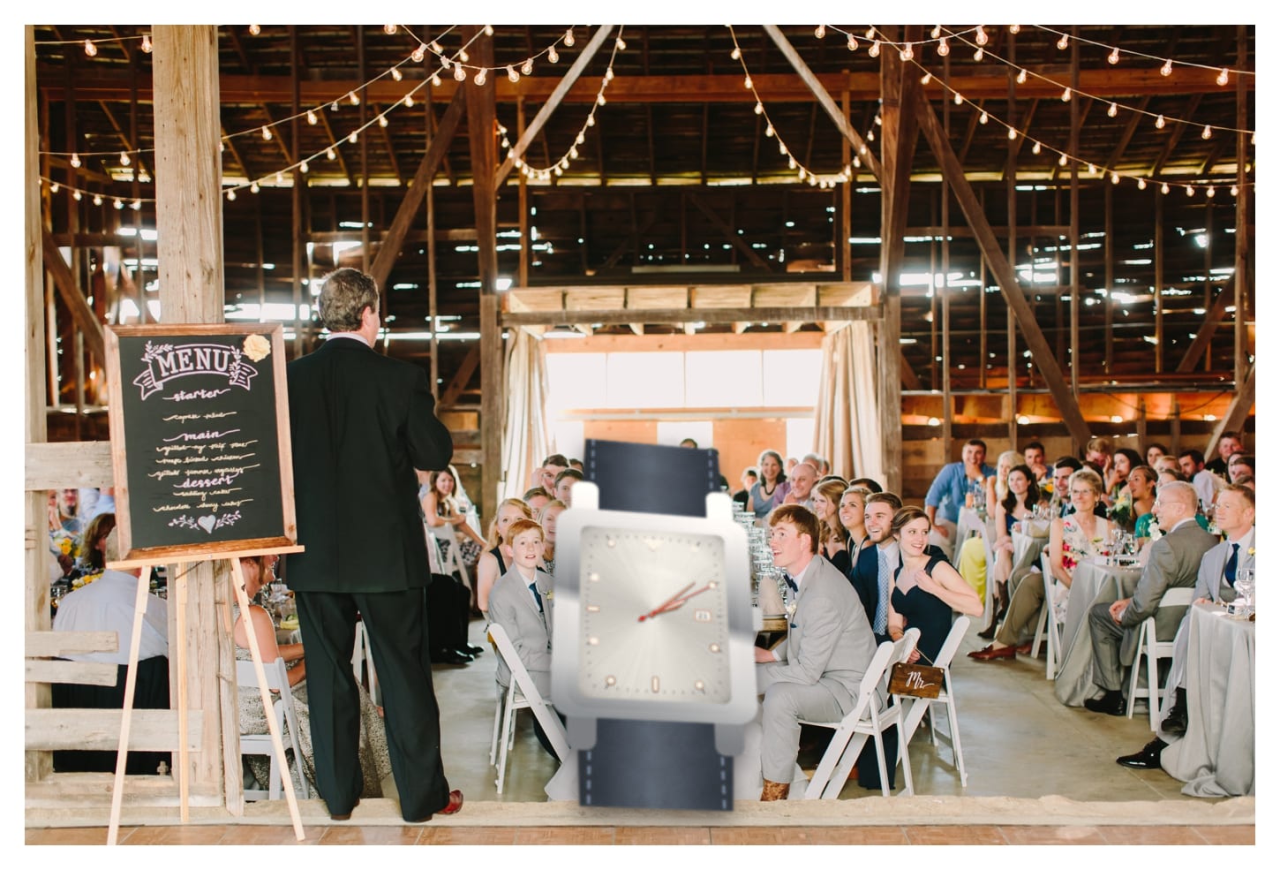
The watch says 2h08m10s
